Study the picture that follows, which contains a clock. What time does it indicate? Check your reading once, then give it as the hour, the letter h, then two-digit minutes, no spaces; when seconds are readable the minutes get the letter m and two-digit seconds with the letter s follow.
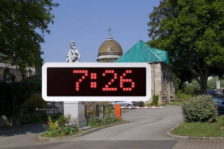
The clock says 7h26
